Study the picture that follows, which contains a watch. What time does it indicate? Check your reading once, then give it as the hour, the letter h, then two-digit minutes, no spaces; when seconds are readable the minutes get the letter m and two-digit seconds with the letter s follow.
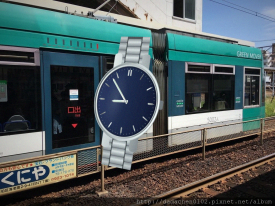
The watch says 8h53
